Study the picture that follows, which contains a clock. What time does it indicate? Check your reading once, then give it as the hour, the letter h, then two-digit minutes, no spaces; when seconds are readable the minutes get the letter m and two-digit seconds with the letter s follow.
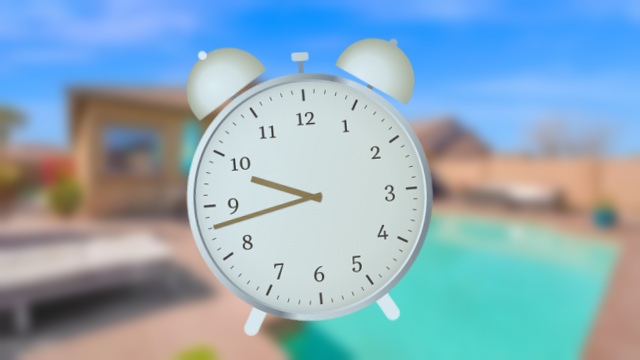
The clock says 9h43
